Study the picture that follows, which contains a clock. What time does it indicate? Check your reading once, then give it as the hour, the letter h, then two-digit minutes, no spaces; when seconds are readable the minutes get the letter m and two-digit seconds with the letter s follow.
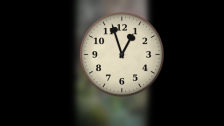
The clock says 12h57
